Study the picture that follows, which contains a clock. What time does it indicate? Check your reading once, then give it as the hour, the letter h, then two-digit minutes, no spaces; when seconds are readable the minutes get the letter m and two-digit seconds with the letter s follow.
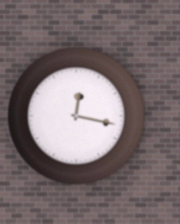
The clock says 12h17
